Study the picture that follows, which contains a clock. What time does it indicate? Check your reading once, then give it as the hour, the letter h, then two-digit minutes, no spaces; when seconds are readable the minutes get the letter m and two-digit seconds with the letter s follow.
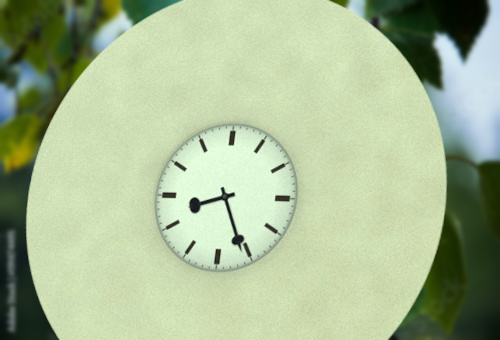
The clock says 8h26
